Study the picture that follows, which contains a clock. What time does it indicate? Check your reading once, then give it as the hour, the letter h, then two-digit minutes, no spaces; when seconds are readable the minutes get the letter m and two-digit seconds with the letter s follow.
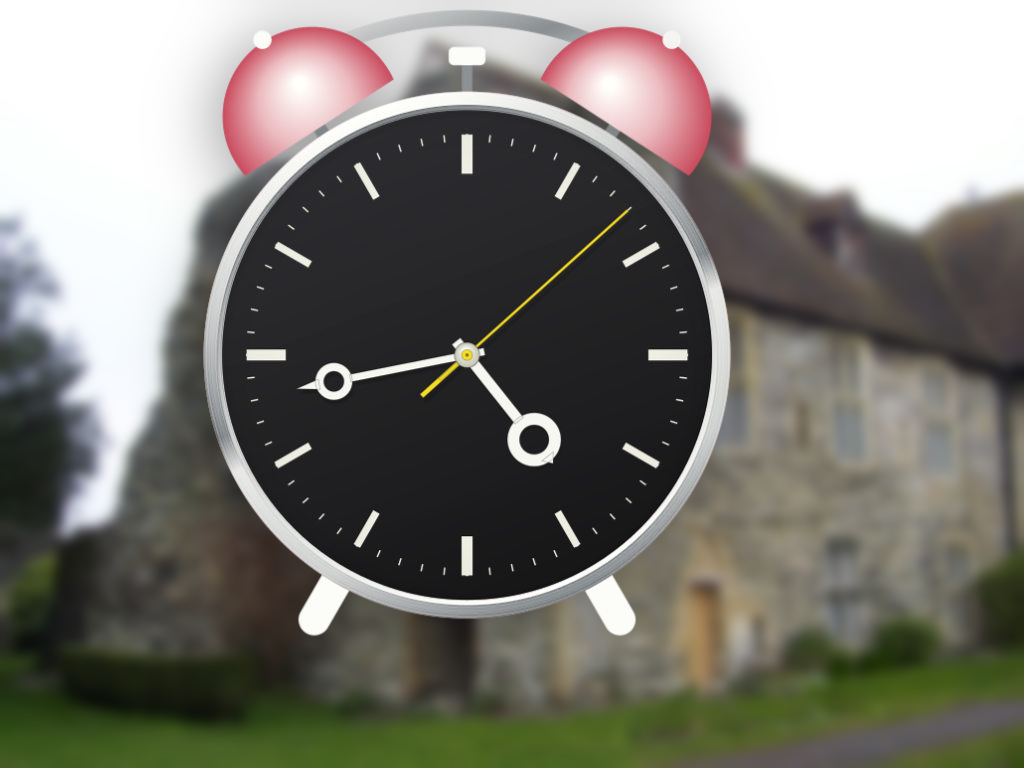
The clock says 4h43m08s
